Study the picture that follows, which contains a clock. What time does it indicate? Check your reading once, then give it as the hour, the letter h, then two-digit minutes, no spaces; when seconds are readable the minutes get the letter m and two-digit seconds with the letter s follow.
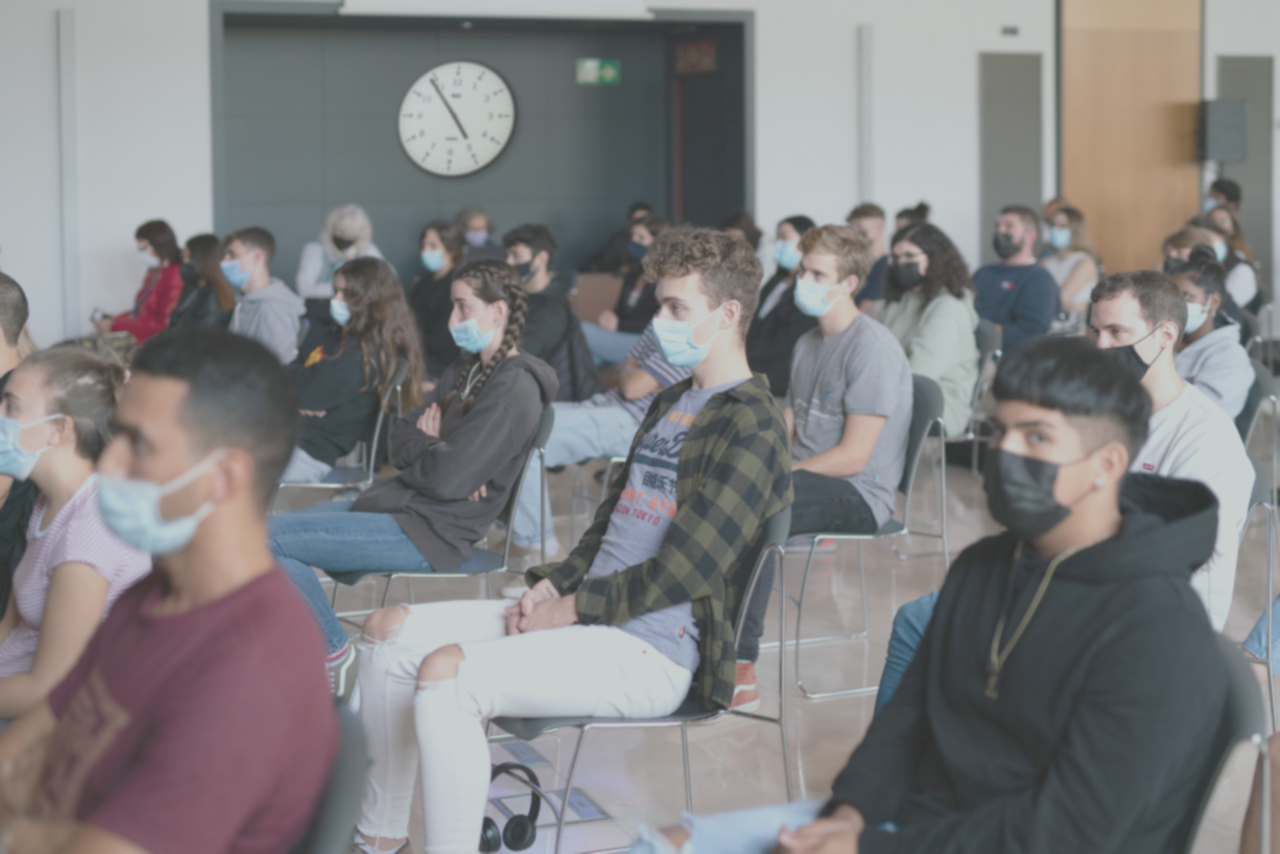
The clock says 4h54
